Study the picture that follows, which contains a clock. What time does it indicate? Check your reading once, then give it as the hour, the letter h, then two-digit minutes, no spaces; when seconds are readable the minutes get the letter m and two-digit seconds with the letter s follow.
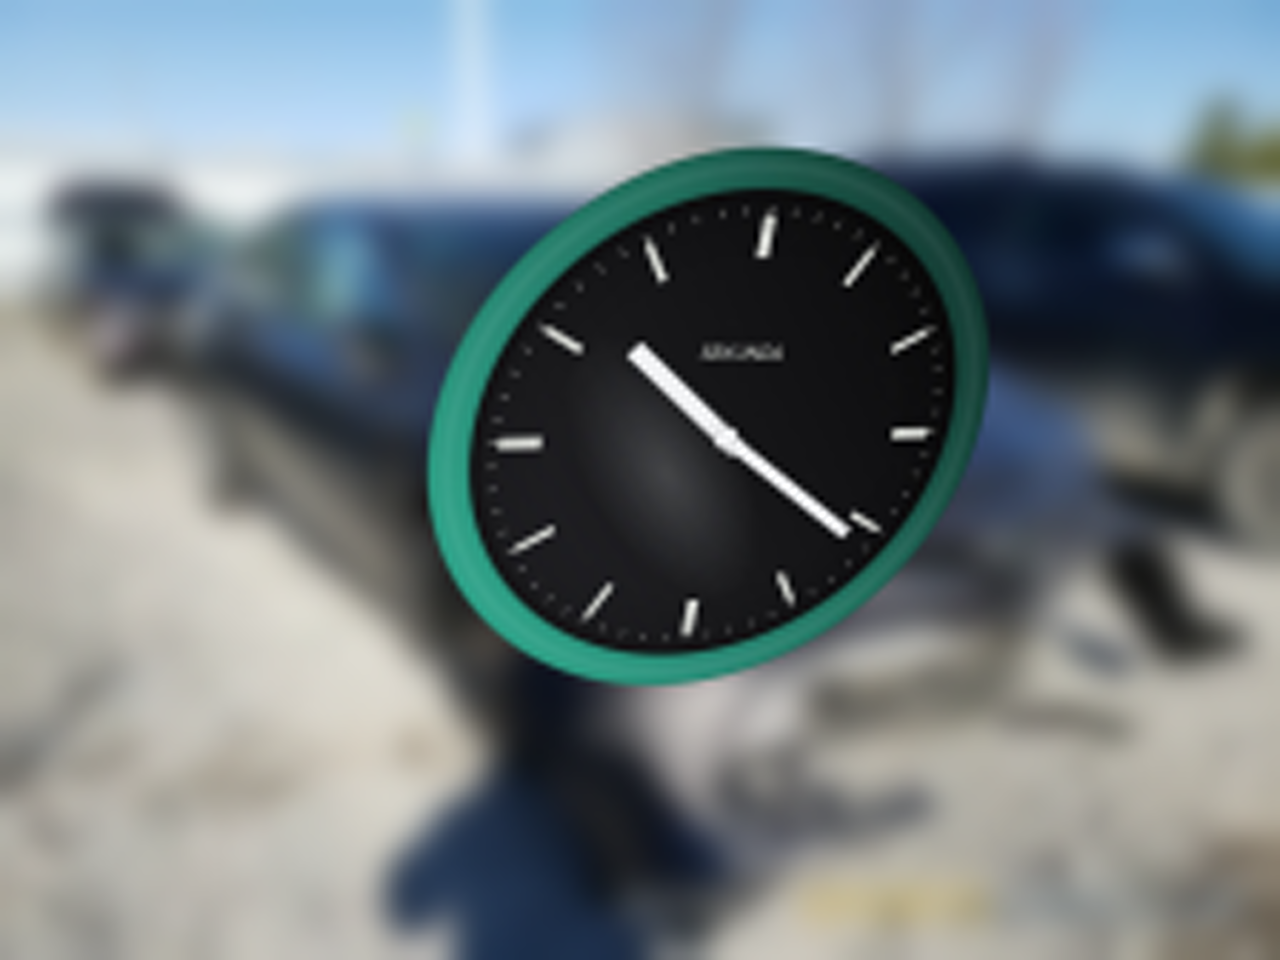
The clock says 10h21
